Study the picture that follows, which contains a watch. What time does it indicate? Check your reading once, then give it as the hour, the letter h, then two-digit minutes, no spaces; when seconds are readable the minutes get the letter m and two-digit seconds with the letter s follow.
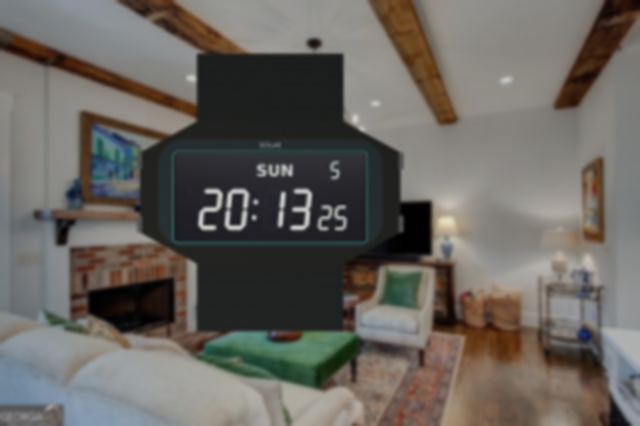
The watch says 20h13m25s
